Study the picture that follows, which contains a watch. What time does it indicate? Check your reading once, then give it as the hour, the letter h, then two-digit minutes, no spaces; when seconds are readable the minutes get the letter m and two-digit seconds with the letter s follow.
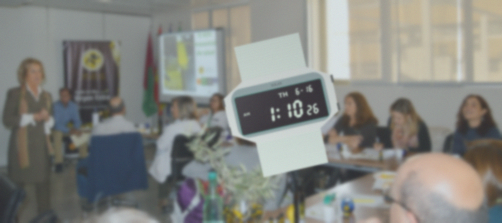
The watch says 1h10
